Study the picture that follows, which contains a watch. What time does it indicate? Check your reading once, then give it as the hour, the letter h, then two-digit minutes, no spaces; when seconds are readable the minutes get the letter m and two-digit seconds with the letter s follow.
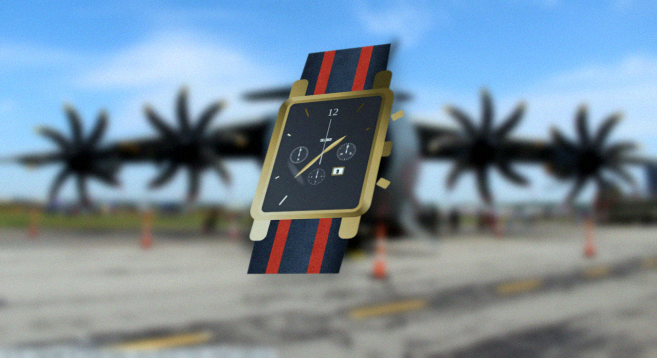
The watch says 1h37
